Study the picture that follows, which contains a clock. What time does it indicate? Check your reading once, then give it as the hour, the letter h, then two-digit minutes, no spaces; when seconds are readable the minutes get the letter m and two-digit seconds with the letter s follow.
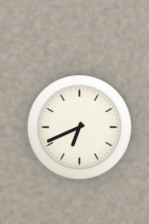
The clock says 6h41
